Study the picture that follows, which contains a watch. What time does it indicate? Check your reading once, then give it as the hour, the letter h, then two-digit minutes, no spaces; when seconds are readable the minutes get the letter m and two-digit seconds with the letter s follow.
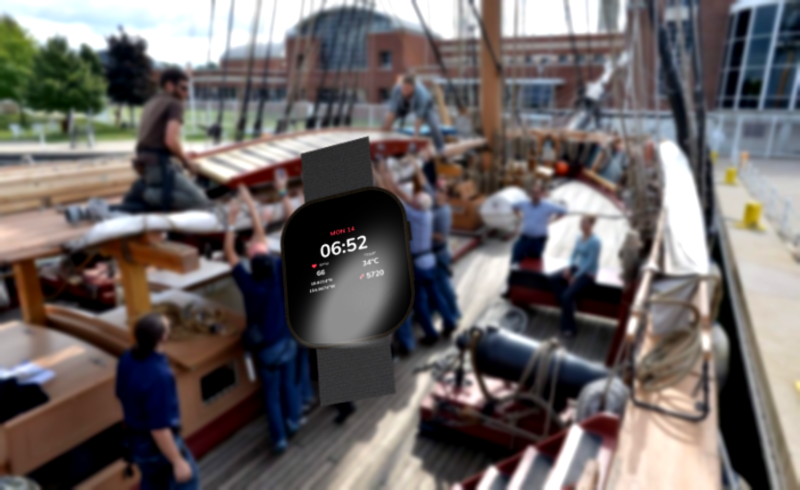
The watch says 6h52
